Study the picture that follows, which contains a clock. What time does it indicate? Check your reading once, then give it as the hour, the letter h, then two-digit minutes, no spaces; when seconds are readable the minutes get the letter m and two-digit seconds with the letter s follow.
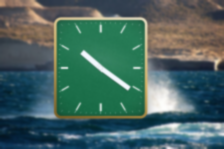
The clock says 10h21
